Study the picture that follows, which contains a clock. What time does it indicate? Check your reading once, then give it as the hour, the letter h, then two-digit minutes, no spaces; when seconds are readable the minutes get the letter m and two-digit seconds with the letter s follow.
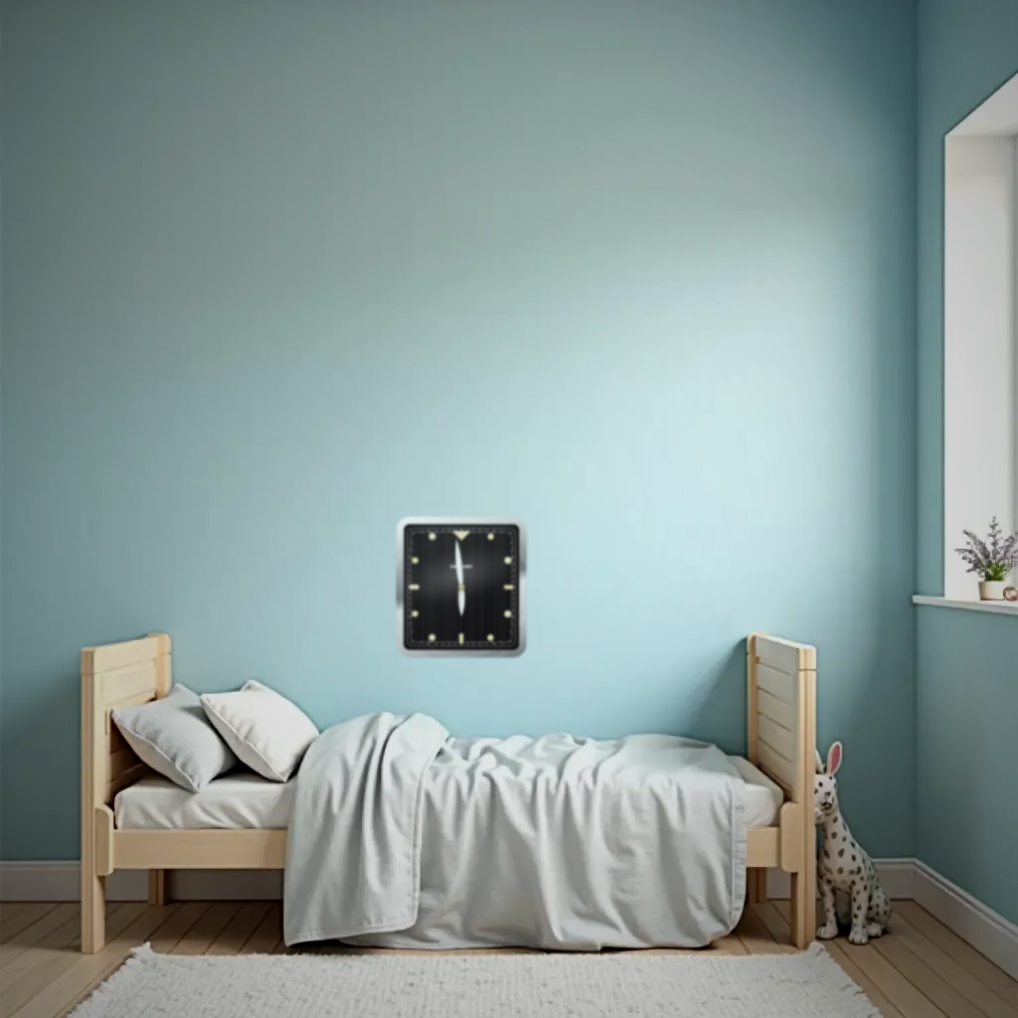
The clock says 5h59
